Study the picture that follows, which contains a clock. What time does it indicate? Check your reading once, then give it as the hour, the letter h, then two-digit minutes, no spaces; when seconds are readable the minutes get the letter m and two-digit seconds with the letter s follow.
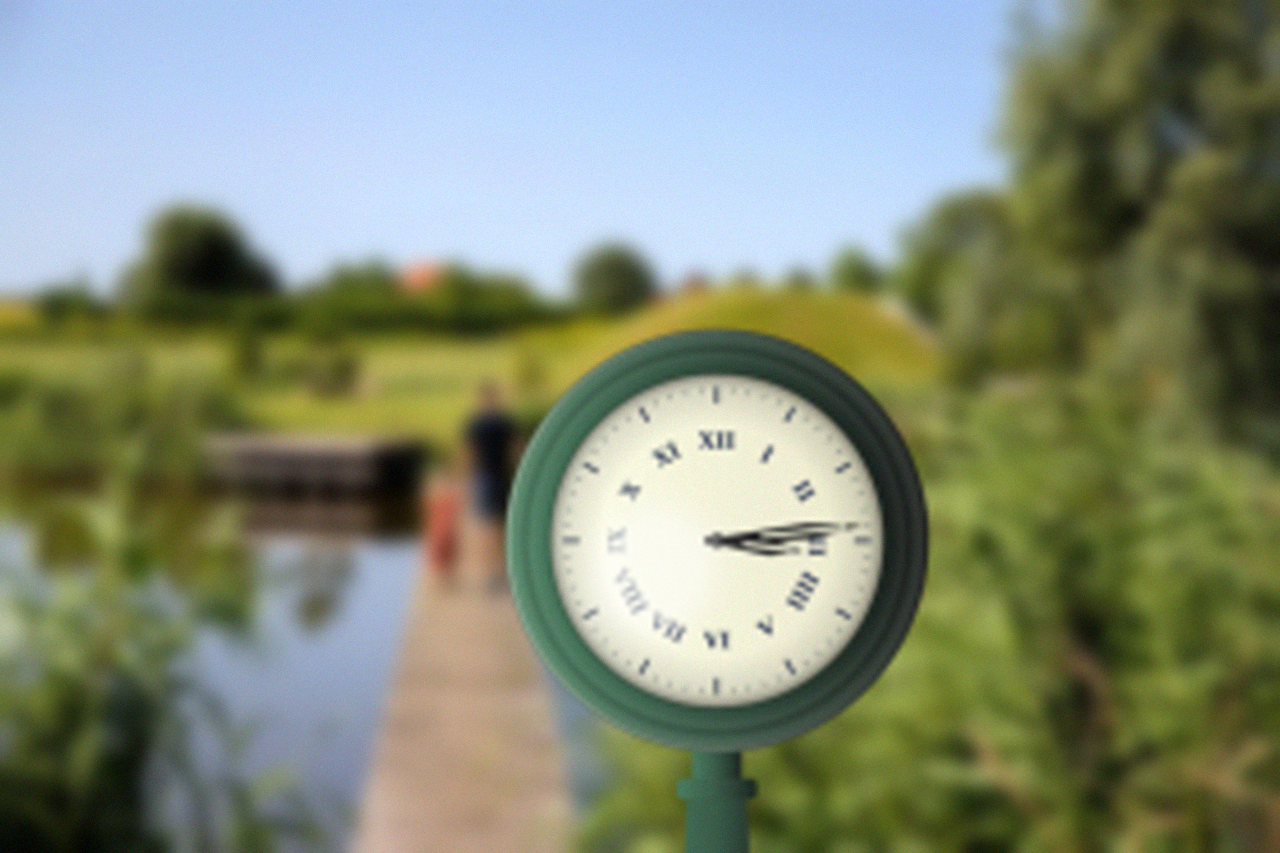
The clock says 3h14
